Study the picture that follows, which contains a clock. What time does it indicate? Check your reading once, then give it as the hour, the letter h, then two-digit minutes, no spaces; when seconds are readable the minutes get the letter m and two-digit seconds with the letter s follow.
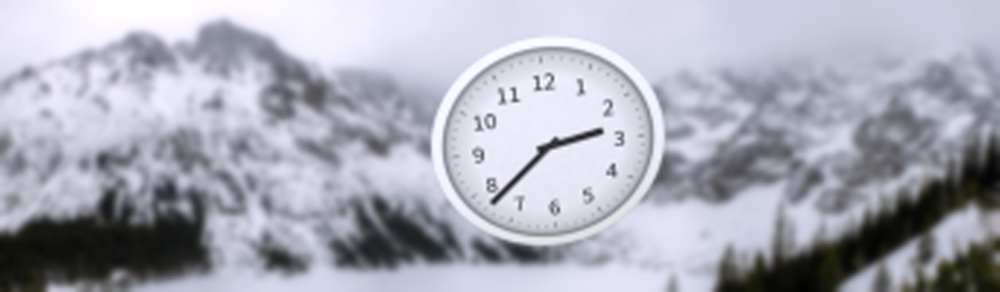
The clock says 2h38
